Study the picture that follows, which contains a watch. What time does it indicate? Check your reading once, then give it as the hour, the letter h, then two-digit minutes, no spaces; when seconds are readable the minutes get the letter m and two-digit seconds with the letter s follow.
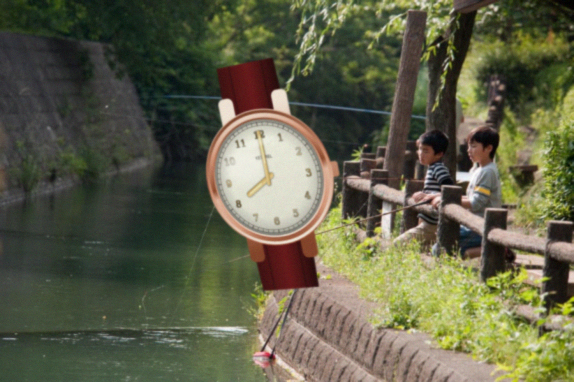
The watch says 8h00
